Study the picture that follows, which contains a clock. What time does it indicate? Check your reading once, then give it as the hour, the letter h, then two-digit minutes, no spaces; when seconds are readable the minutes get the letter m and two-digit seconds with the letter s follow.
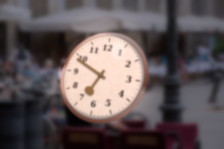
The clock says 6h49
